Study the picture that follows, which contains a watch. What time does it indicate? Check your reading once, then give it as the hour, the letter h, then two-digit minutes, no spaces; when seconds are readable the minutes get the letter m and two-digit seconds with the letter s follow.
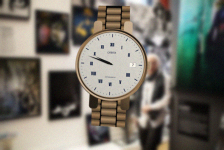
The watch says 9h48
